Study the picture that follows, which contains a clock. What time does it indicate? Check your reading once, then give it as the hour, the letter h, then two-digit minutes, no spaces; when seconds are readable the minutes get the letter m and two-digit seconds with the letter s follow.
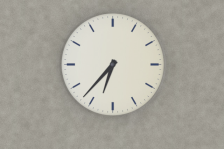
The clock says 6h37
